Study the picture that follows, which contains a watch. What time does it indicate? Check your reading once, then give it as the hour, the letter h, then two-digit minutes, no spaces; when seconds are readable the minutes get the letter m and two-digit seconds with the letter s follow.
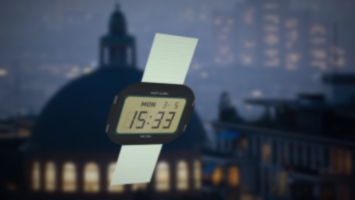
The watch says 15h33
